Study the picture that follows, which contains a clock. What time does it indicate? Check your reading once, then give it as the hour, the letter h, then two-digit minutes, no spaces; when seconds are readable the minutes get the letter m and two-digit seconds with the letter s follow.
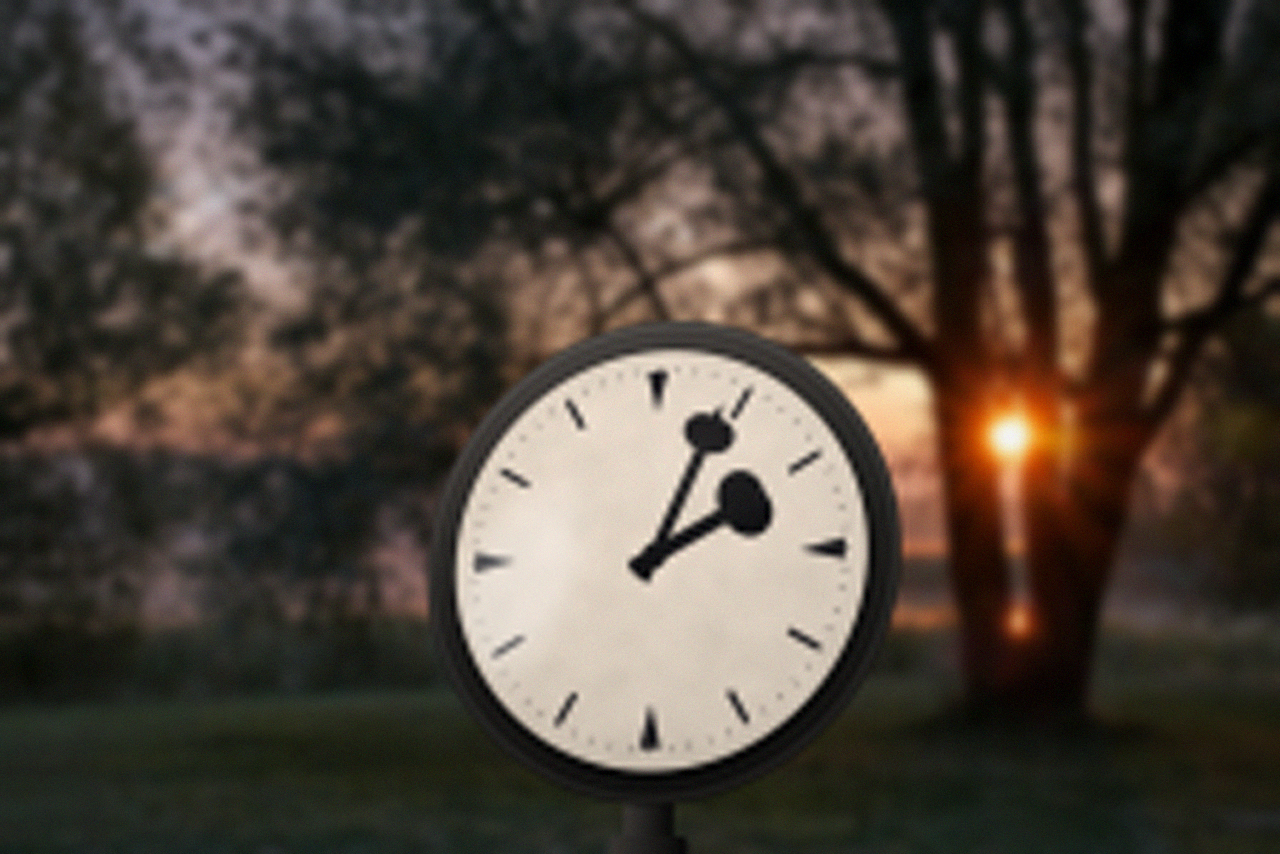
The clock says 2h04
